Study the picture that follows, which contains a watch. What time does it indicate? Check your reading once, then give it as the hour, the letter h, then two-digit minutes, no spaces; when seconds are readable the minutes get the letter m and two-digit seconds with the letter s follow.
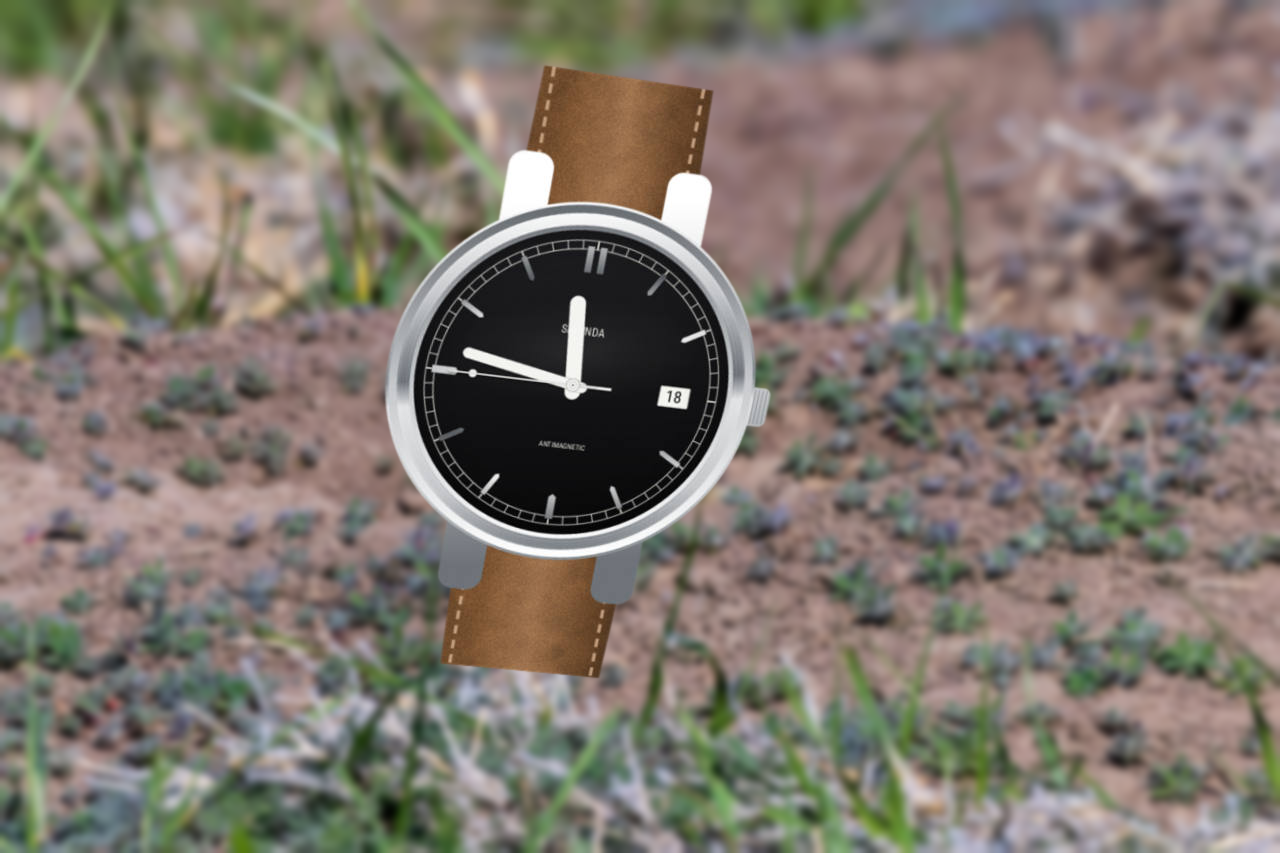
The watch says 11h46m45s
